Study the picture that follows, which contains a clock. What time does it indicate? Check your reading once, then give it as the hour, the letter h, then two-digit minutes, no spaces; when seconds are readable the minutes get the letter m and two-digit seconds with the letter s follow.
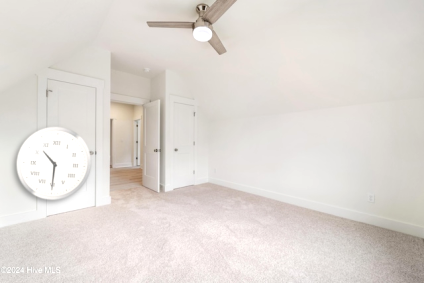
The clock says 10h30
